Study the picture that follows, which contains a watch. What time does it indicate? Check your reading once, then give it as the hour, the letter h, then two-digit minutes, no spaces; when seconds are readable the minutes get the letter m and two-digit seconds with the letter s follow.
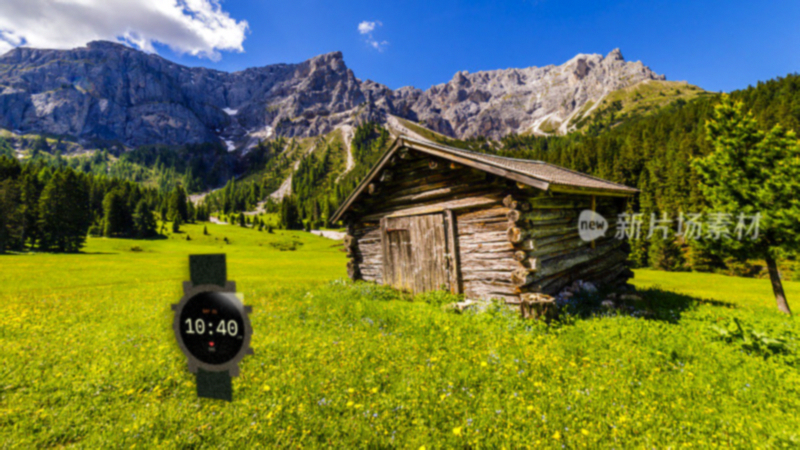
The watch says 10h40
